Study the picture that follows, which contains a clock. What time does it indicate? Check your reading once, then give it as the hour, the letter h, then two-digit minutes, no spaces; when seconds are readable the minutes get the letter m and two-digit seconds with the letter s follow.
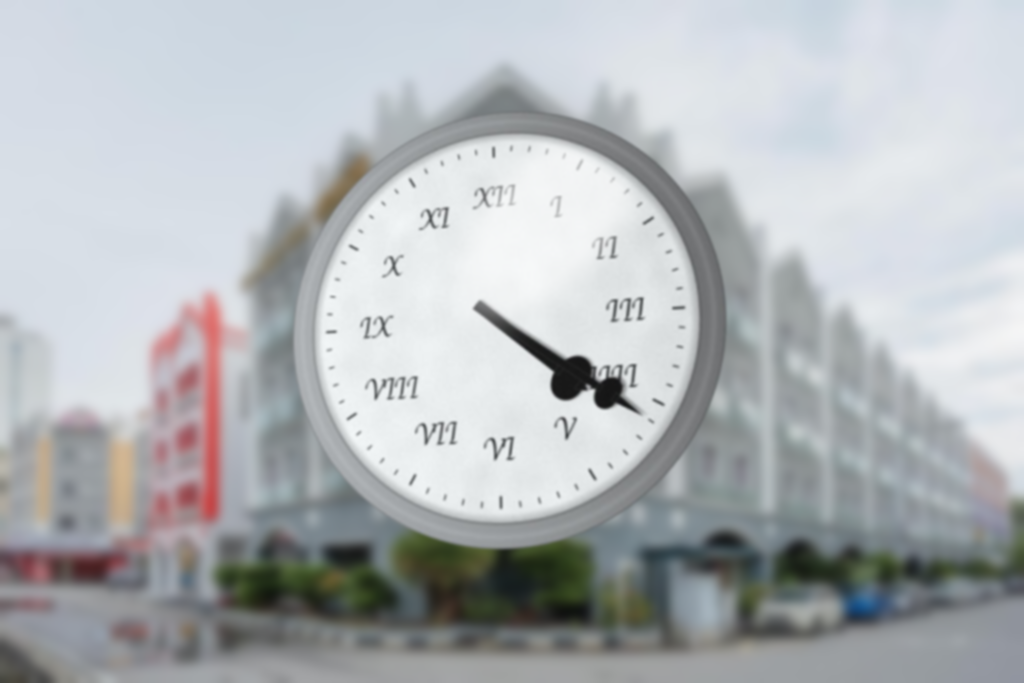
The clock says 4h21
